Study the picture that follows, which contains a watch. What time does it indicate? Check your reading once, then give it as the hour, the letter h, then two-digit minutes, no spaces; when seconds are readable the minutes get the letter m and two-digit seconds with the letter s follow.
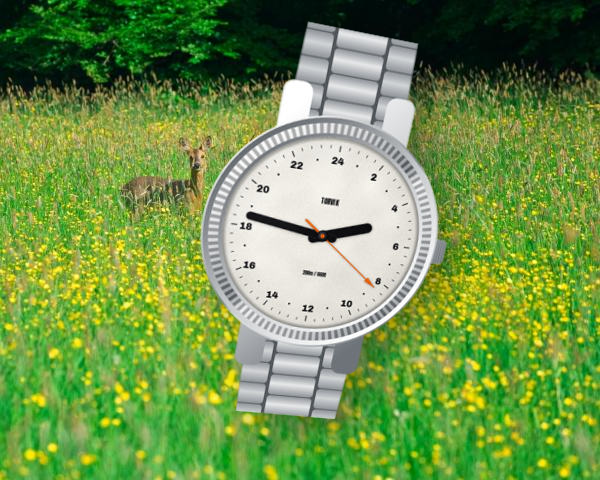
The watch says 4h46m21s
